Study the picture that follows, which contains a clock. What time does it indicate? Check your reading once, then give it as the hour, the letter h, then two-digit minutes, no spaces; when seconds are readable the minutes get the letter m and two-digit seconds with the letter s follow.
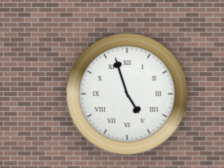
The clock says 4h57
